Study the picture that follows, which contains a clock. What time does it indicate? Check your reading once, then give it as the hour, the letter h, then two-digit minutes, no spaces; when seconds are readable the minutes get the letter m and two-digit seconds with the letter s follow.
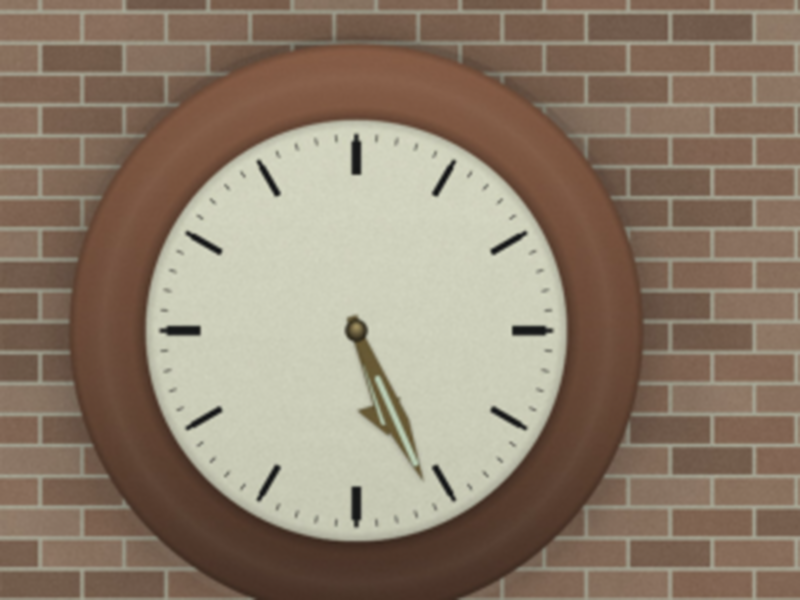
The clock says 5h26
